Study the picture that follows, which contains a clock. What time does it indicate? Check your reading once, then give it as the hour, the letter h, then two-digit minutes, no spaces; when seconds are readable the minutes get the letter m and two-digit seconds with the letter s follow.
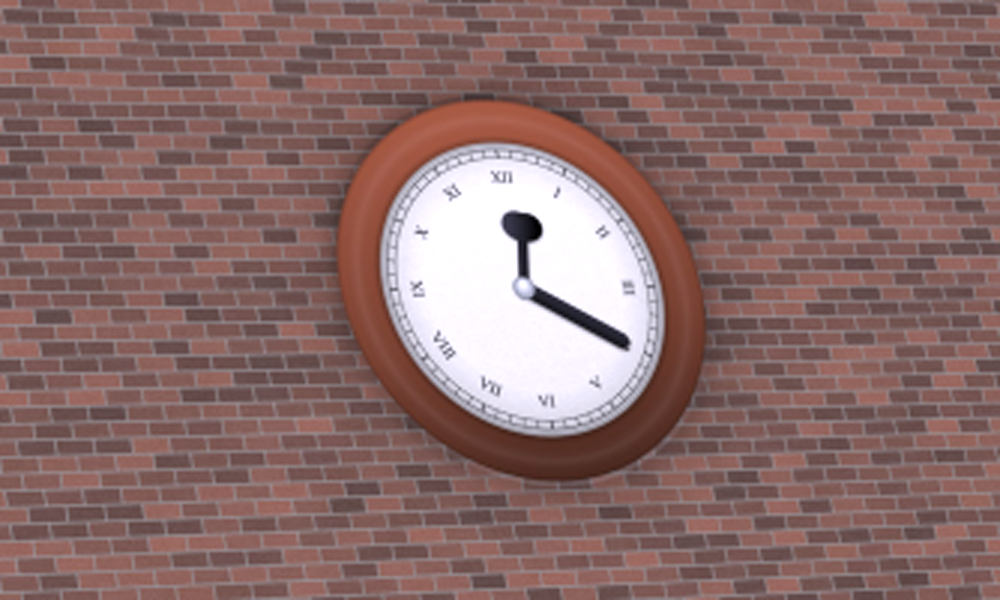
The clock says 12h20
